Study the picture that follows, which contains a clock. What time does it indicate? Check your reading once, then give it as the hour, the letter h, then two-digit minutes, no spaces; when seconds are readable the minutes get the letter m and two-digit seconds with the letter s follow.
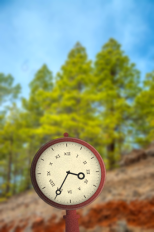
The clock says 3h35
